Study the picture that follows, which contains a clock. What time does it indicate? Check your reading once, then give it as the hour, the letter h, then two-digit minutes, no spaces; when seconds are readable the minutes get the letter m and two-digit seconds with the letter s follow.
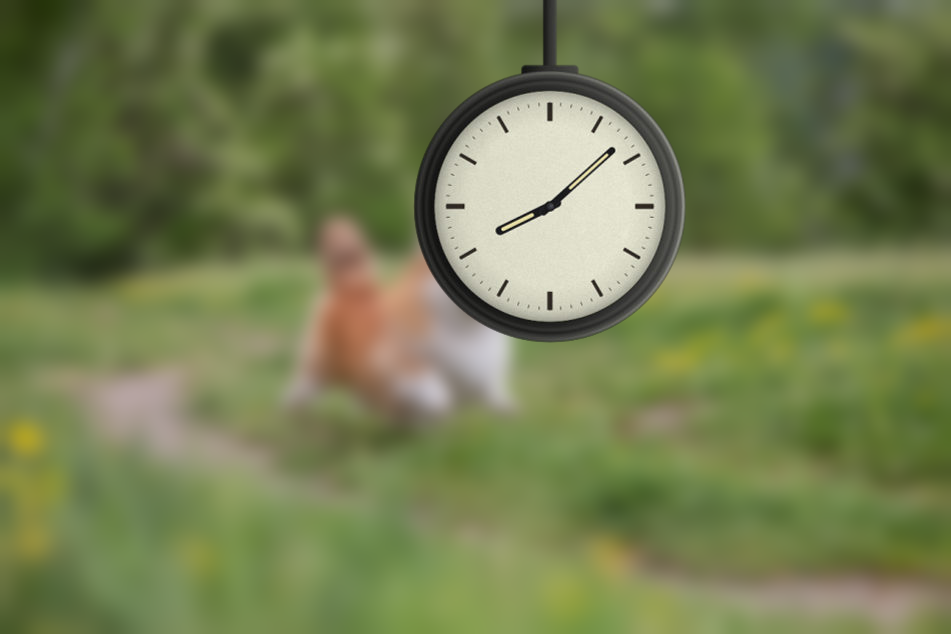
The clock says 8h08
